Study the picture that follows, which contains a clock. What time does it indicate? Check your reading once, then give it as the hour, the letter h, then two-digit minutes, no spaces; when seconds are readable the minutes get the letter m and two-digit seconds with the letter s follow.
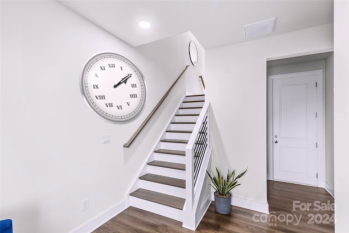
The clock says 2h10
